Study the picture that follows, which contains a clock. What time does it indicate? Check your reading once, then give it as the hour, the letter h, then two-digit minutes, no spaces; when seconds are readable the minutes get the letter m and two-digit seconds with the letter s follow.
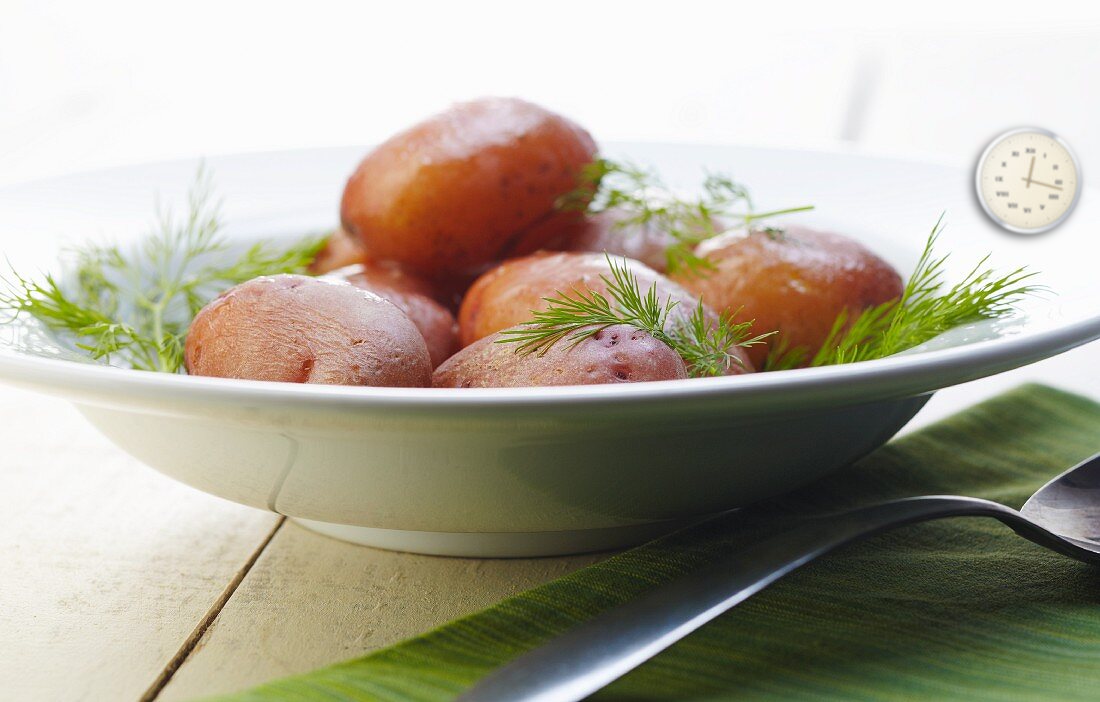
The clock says 12h17
